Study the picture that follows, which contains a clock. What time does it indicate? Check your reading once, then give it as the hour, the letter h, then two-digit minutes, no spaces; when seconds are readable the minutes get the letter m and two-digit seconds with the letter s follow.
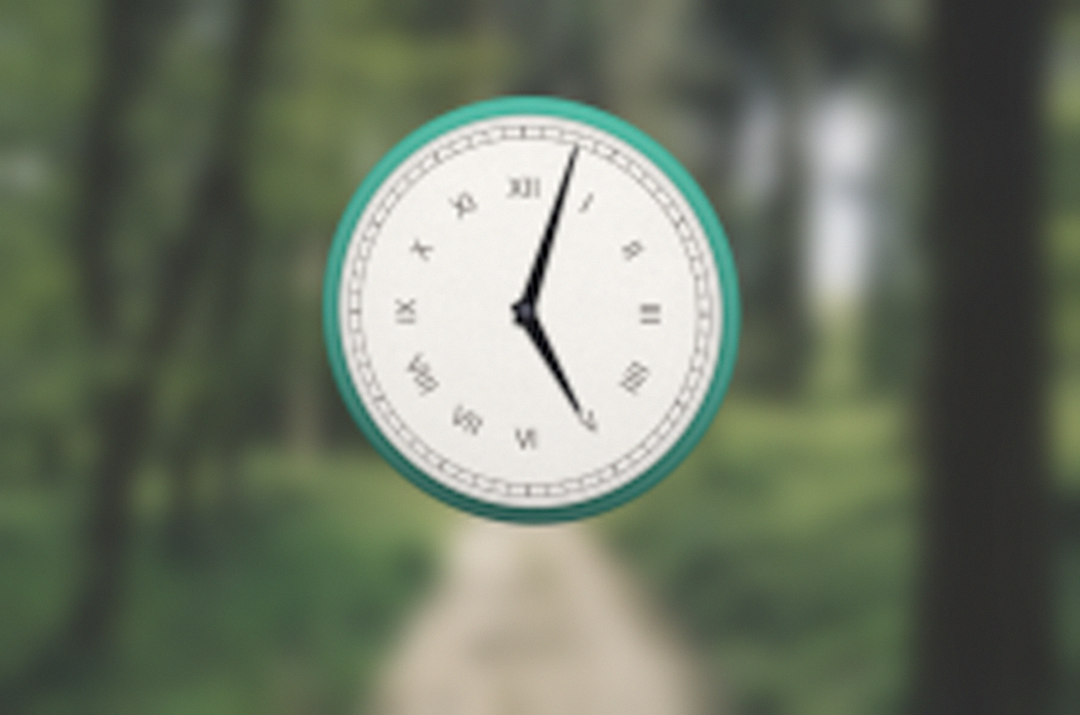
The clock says 5h03
